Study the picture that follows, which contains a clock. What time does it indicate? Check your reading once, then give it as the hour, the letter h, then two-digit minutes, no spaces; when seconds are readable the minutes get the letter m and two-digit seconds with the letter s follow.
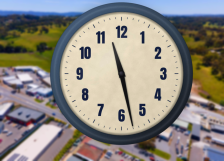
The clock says 11h28
